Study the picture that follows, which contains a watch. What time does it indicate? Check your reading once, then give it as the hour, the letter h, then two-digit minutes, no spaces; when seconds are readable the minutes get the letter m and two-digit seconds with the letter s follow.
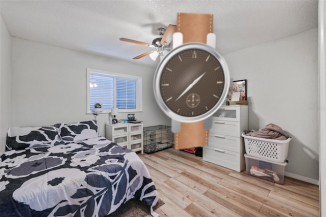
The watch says 1h38
